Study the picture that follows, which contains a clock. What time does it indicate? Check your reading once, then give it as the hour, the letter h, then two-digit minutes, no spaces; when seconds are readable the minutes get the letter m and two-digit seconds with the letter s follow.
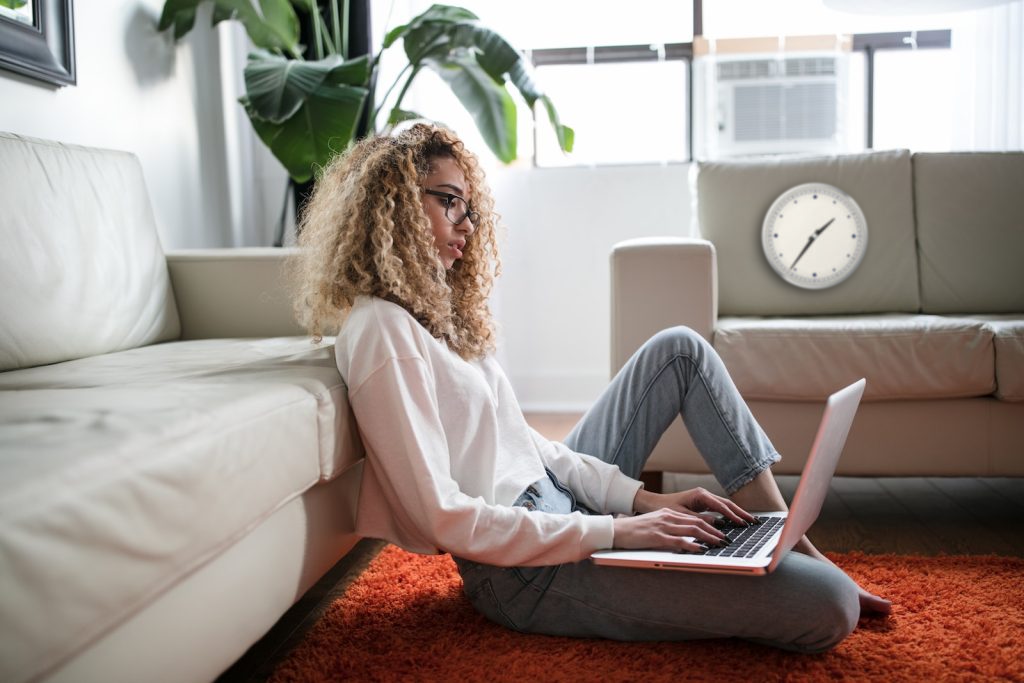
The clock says 1h36
